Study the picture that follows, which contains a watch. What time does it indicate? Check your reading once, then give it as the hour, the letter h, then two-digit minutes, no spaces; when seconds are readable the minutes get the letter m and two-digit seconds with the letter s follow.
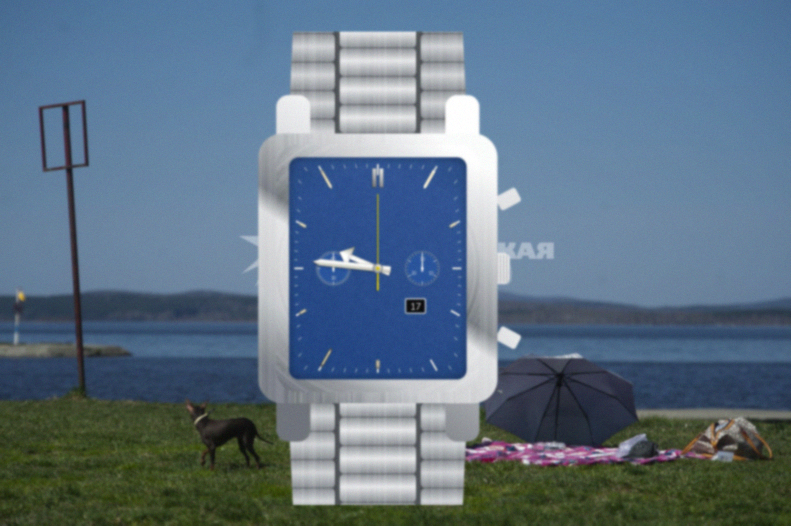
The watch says 9h46
